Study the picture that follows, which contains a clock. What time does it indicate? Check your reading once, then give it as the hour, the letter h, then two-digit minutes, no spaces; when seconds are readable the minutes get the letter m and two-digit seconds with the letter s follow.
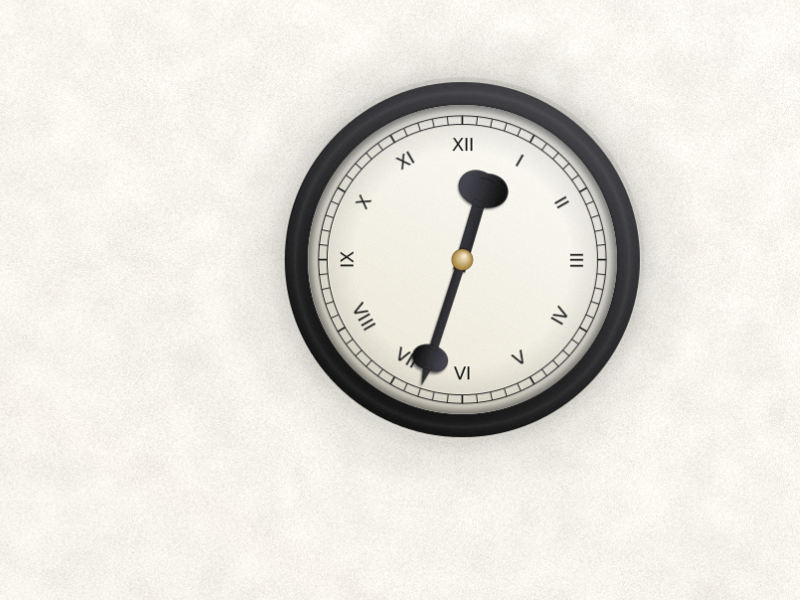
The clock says 12h33
